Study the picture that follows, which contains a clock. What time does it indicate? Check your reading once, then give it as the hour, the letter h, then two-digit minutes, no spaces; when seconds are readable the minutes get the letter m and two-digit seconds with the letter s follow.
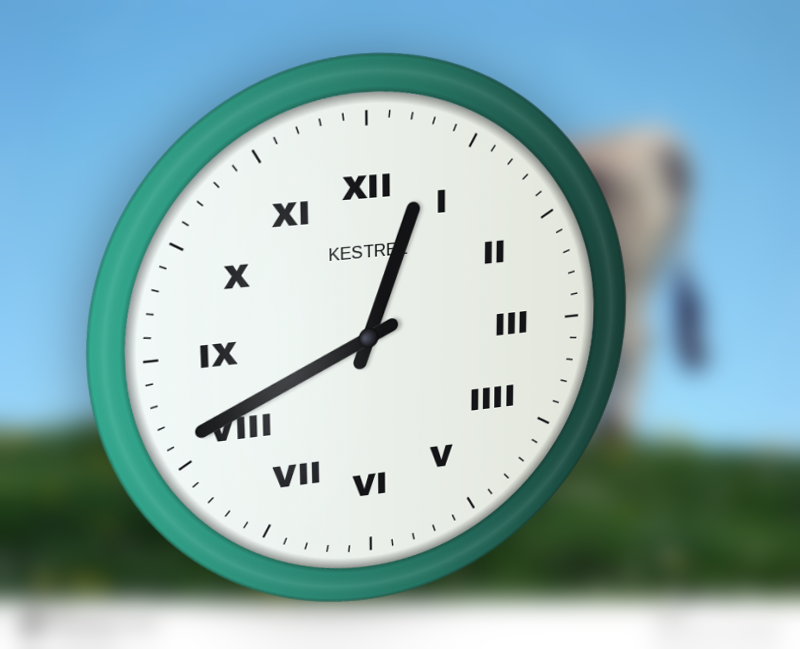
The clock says 12h41
